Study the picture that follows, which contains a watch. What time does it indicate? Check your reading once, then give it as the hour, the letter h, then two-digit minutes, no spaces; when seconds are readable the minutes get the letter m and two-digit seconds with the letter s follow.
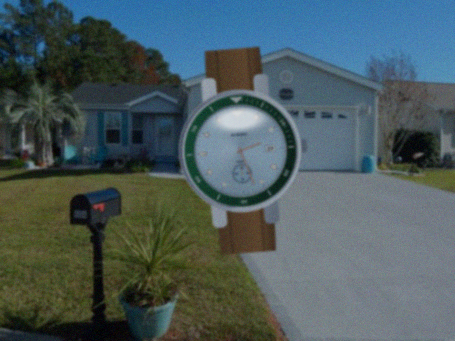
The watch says 2h27
